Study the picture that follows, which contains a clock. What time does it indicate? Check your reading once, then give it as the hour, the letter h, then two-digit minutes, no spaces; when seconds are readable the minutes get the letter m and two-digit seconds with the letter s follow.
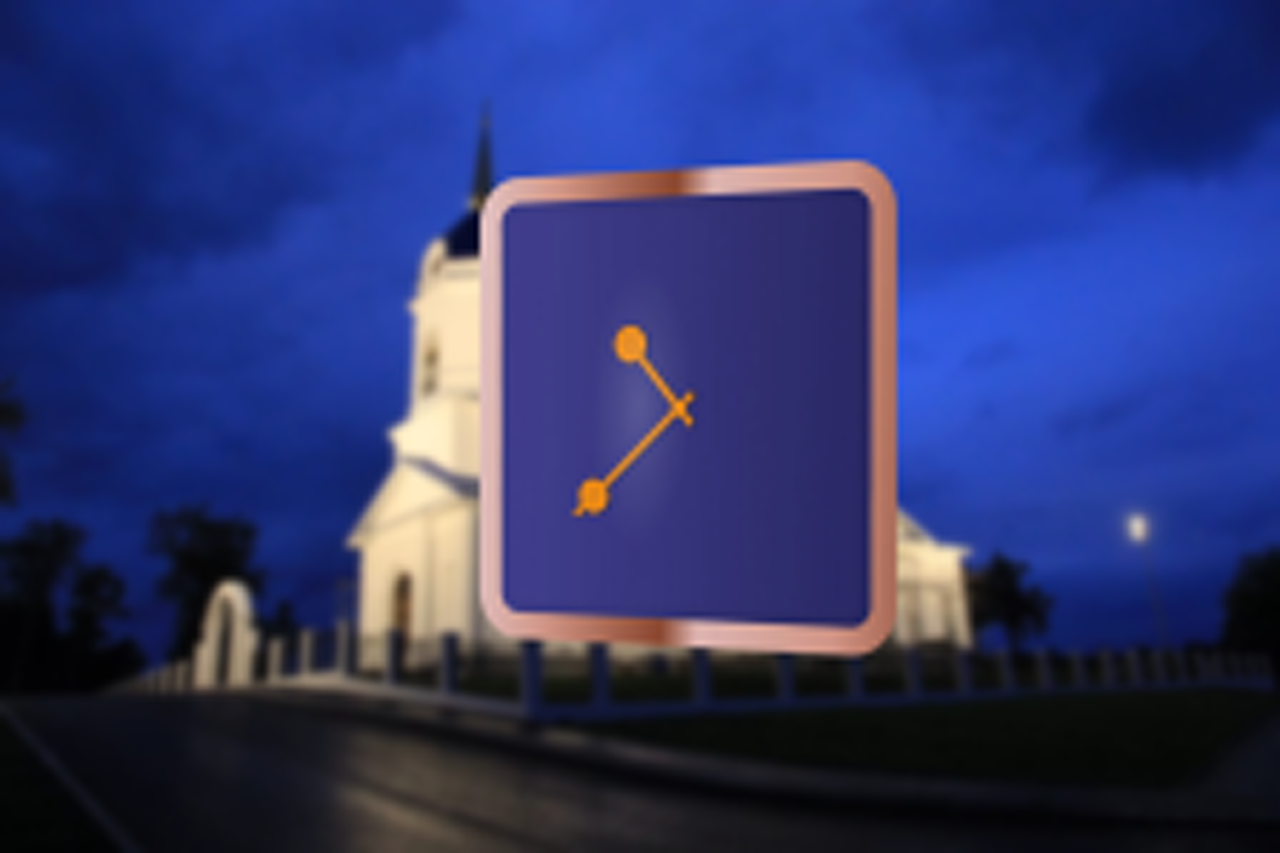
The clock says 10h38
